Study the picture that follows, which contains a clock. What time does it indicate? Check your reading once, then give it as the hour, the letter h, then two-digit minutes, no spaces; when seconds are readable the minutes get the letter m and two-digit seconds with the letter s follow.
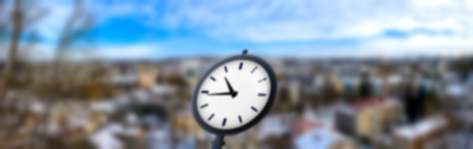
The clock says 10h44
